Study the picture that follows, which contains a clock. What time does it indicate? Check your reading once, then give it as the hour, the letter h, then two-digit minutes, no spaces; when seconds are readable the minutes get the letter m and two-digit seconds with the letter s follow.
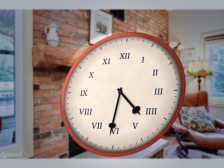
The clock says 4h31
